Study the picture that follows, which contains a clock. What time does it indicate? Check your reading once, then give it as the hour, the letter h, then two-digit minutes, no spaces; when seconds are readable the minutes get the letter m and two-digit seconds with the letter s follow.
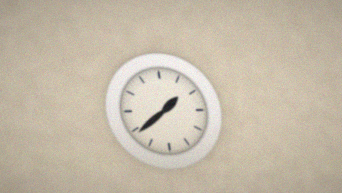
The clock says 1h39
